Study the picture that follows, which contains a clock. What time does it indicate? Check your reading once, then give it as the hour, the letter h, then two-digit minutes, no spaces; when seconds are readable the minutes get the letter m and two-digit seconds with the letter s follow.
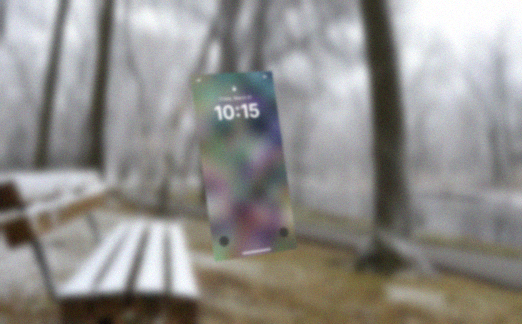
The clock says 10h15
